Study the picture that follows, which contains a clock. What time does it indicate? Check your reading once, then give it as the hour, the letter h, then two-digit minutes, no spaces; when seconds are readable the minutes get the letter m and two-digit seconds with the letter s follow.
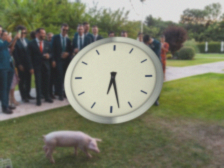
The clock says 6h28
